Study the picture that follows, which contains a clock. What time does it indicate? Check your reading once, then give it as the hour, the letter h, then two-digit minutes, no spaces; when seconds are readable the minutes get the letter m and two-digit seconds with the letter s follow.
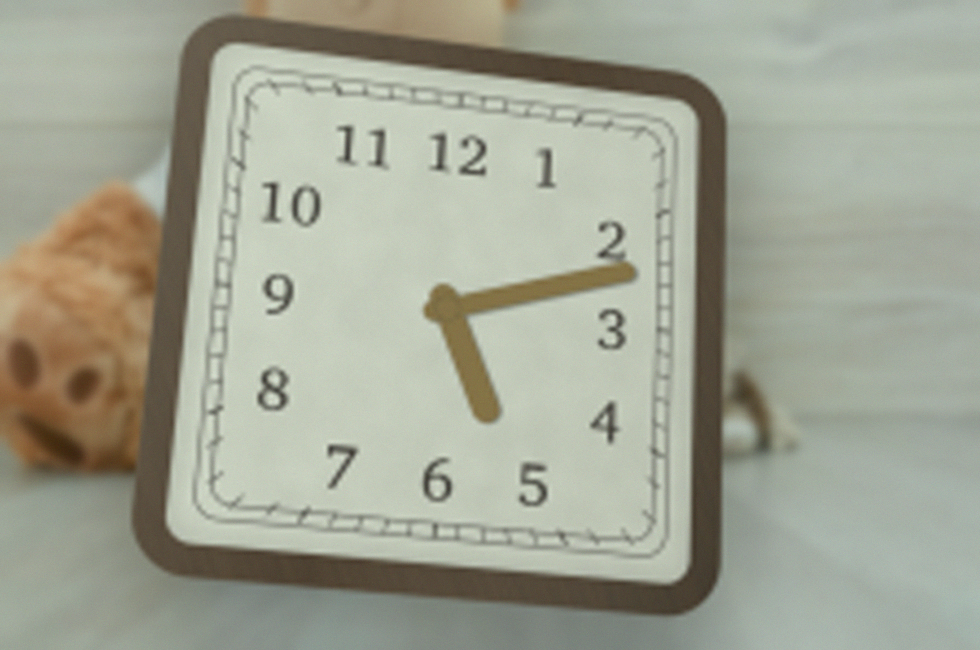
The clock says 5h12
